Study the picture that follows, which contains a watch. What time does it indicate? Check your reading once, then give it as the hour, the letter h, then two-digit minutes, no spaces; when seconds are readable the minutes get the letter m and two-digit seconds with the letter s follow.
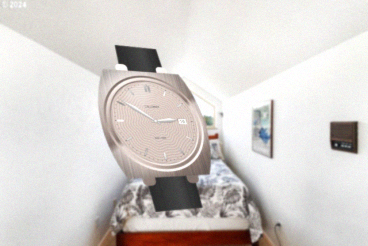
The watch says 2h51
